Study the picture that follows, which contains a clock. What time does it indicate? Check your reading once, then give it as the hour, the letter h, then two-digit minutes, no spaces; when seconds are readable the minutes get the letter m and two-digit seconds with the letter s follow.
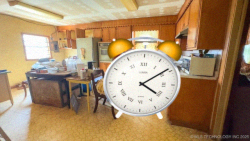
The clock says 4h09
